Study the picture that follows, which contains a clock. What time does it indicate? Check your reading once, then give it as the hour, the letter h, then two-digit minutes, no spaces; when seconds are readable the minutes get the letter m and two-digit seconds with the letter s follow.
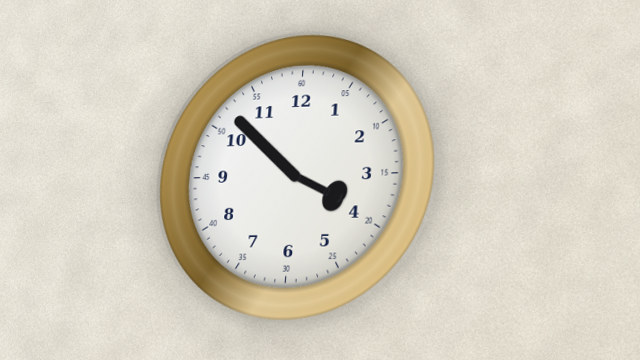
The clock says 3h52
